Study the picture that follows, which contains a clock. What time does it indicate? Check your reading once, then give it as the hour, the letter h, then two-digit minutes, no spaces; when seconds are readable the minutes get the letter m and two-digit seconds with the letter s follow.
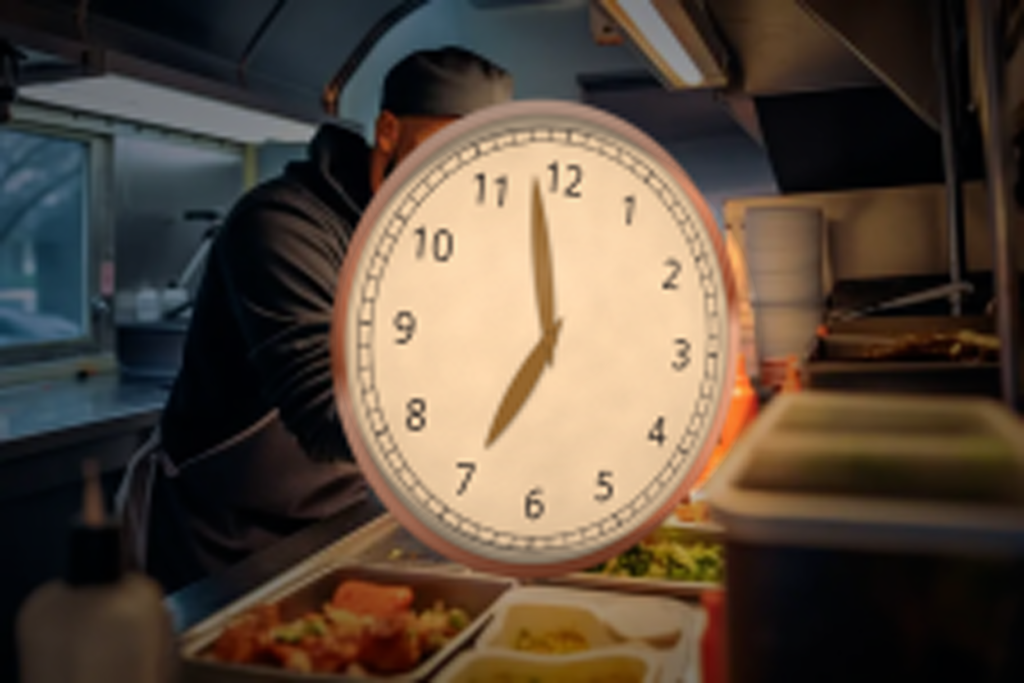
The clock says 6h58
